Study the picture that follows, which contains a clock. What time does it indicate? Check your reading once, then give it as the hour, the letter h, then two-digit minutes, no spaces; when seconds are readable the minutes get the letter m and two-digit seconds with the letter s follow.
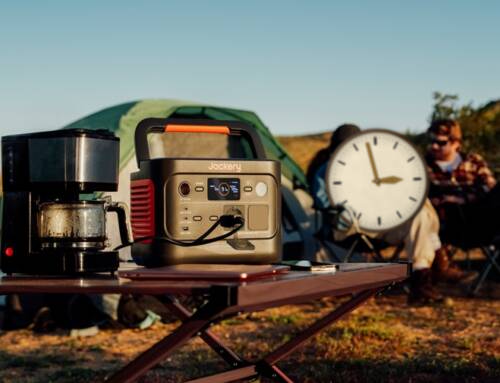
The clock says 2h58
